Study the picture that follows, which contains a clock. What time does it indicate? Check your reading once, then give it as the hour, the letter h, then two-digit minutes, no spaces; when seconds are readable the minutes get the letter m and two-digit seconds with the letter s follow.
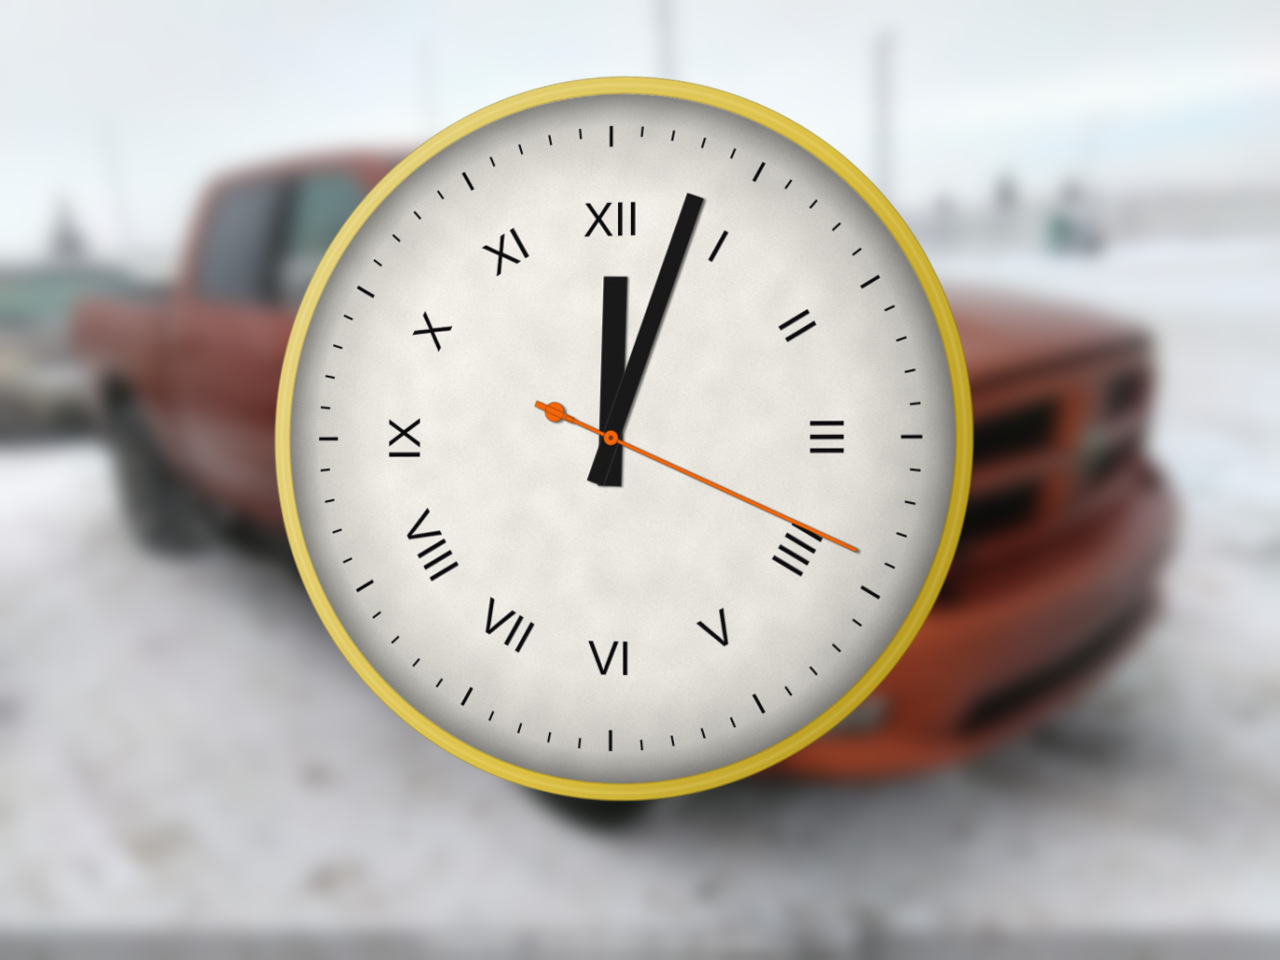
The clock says 12h03m19s
